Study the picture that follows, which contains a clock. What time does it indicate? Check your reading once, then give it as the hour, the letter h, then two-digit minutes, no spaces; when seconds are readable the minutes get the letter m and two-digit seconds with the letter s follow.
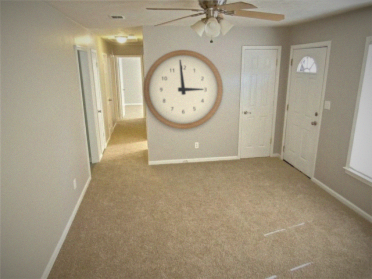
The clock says 2h59
